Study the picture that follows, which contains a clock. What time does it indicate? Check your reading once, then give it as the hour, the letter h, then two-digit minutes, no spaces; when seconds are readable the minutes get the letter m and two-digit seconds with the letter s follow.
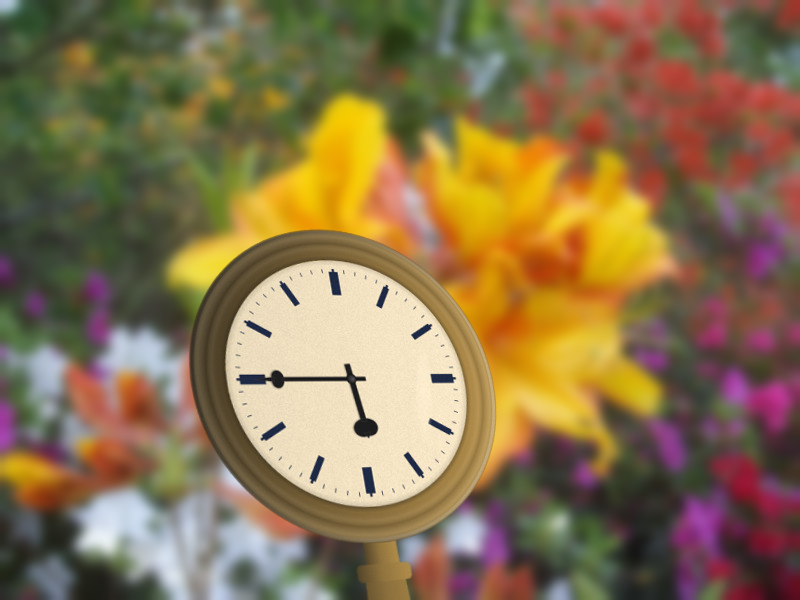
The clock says 5h45
